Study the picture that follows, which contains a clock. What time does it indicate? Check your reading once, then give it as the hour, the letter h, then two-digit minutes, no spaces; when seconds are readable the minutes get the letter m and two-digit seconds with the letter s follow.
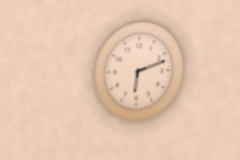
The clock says 6h12
